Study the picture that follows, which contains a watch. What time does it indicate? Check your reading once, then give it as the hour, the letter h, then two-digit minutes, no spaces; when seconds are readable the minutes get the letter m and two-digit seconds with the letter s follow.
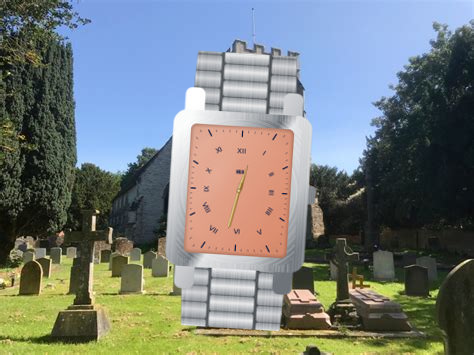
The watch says 12h32
